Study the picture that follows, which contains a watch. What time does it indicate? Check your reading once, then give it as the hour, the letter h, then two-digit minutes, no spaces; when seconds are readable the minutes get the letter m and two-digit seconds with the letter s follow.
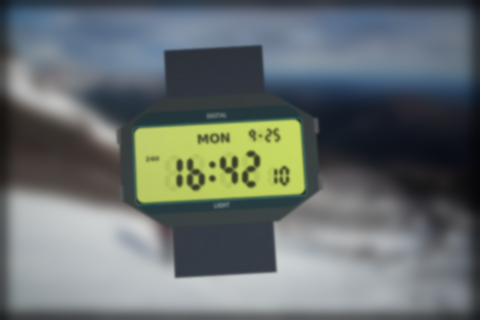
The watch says 16h42m10s
